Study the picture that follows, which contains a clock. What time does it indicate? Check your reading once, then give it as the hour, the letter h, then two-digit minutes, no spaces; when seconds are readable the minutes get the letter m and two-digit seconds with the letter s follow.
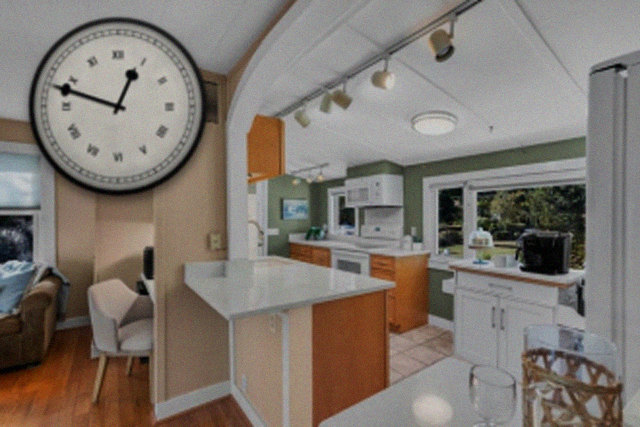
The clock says 12h48
